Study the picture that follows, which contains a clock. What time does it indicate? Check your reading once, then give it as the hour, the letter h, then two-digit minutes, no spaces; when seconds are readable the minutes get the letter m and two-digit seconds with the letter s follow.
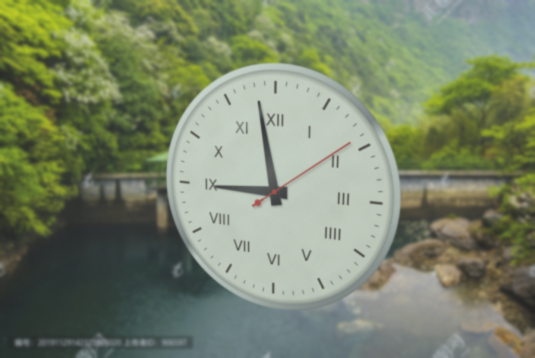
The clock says 8h58m09s
